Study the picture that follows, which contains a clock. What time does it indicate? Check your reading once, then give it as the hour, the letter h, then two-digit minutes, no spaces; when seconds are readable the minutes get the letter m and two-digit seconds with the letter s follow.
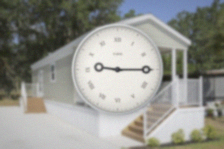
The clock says 9h15
